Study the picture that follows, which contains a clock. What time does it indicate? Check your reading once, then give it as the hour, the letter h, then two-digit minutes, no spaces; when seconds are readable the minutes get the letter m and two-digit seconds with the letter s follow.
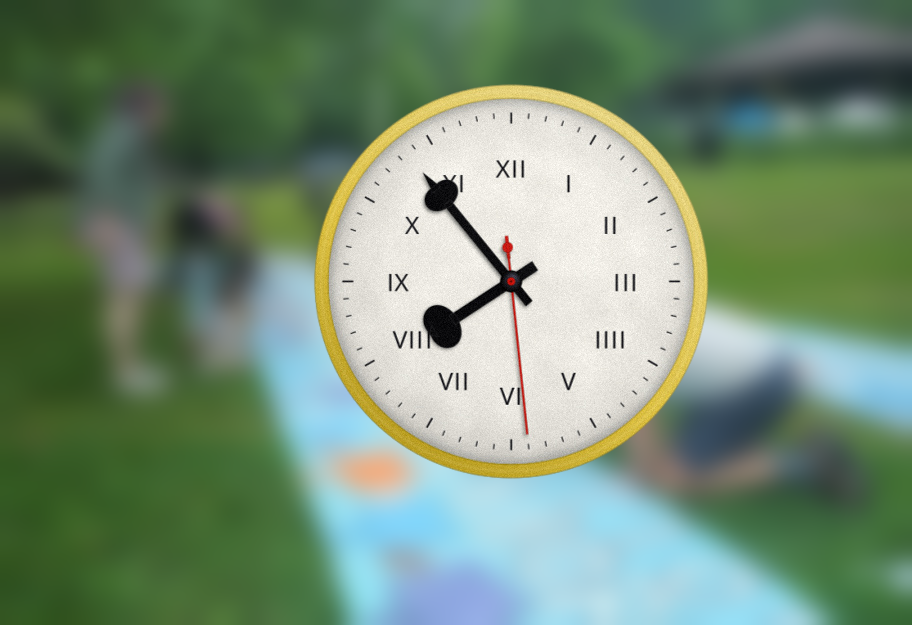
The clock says 7h53m29s
